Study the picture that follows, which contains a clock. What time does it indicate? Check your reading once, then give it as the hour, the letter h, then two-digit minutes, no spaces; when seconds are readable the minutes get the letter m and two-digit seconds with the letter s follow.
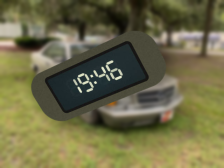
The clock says 19h46
